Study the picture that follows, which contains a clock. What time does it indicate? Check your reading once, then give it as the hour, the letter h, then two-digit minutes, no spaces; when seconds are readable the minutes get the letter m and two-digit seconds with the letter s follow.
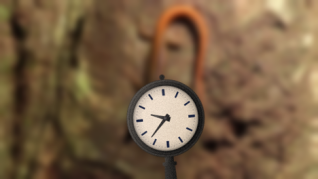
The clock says 9h37
